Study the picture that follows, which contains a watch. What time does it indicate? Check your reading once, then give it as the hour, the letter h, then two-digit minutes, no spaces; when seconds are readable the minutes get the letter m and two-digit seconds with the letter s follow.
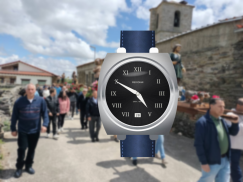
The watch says 4h50
